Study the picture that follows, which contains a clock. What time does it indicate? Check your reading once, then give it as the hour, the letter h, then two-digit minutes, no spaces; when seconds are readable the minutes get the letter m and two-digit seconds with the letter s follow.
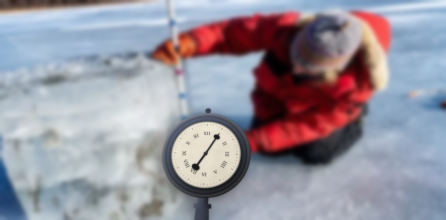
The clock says 7h05
